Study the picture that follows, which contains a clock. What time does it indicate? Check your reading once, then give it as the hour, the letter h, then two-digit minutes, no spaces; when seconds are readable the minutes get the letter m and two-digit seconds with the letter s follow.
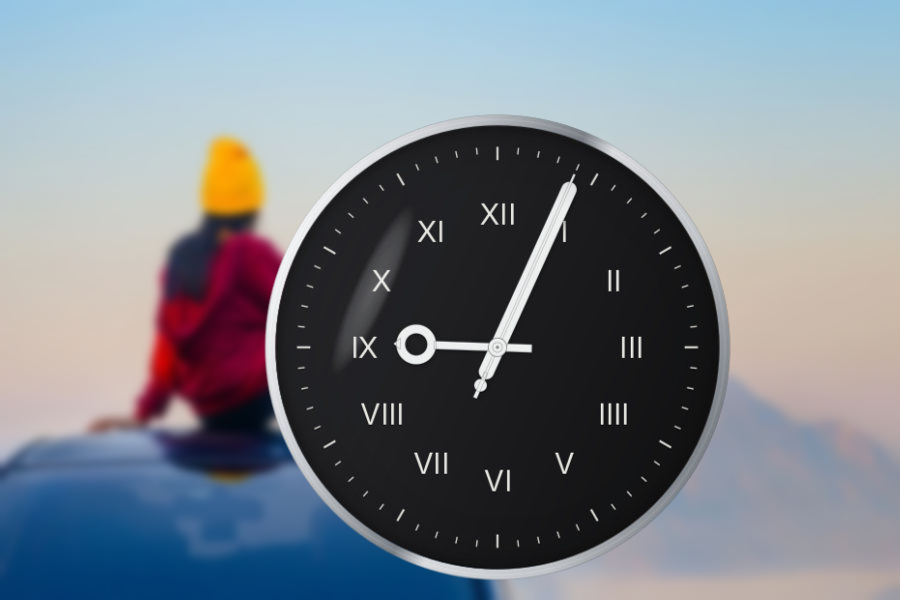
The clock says 9h04m04s
